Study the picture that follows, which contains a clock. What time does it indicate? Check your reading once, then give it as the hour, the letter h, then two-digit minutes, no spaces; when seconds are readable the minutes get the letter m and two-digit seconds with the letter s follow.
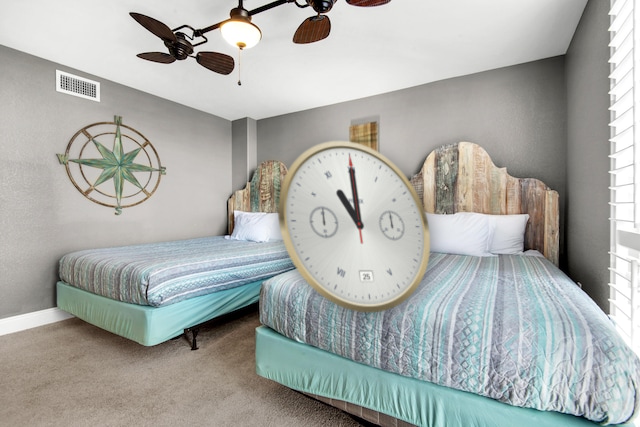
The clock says 11h00
